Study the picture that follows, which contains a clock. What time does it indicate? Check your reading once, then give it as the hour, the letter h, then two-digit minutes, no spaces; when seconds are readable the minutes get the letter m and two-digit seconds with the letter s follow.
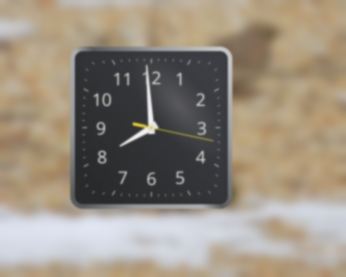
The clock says 7h59m17s
